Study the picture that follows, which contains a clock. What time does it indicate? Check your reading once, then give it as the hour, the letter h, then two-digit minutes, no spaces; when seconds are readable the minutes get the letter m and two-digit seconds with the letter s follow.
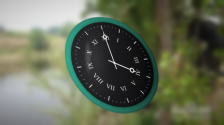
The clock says 4h00
